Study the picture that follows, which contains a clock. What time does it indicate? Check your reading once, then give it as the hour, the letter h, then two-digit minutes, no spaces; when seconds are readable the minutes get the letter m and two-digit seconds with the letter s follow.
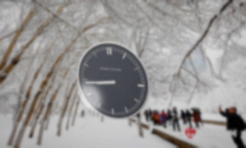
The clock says 8h44
